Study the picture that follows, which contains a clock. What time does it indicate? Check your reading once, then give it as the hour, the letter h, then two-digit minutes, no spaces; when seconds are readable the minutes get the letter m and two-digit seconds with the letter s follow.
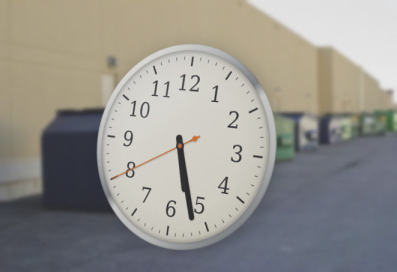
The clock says 5h26m40s
